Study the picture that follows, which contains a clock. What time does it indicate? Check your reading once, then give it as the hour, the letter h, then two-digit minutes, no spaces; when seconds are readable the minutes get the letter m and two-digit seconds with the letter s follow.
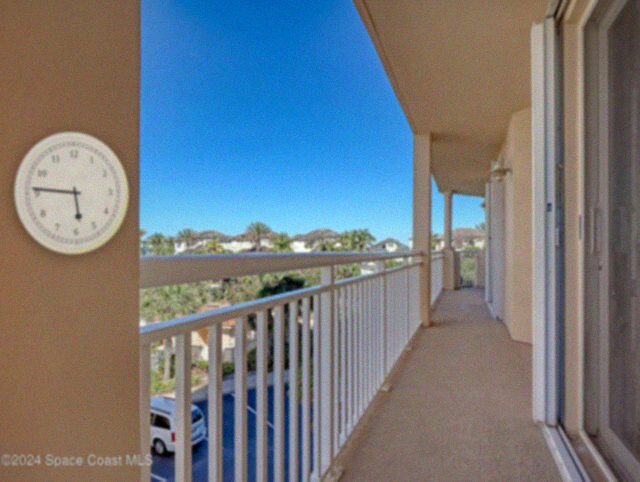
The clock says 5h46
